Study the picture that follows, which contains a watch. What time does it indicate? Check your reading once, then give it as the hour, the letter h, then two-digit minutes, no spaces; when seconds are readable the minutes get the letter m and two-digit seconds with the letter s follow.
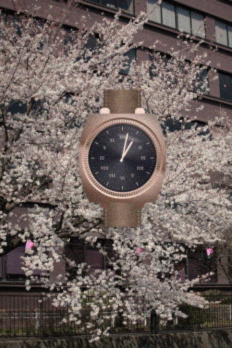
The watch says 1h02
